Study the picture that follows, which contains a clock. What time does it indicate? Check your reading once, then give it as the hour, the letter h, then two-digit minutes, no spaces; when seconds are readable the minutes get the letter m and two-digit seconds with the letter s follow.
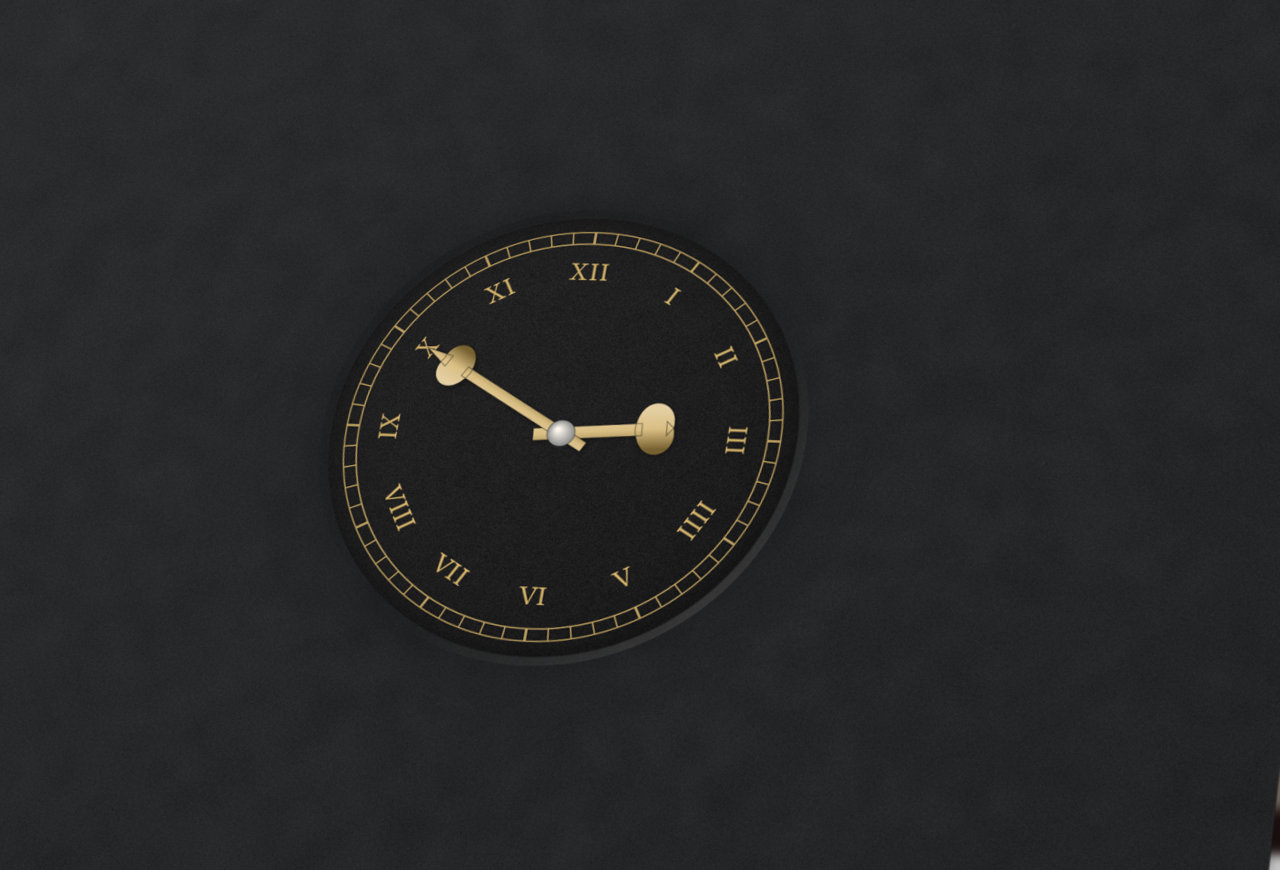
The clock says 2h50
